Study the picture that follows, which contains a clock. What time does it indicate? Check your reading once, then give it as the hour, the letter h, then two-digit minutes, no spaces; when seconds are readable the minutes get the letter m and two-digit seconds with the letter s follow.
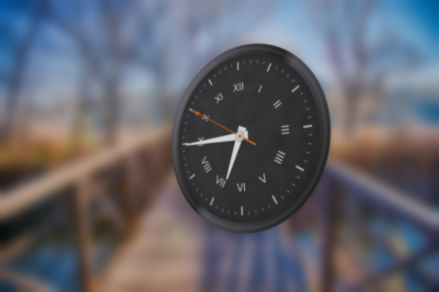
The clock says 6h44m50s
